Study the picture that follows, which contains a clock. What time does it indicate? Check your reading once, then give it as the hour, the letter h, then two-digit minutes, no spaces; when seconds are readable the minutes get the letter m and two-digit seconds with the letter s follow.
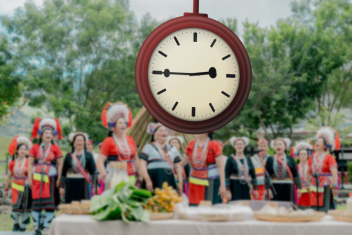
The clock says 2h45
